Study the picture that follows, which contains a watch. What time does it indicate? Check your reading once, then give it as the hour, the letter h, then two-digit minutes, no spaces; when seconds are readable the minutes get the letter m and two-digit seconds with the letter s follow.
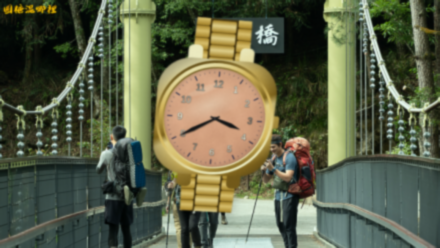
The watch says 3h40
